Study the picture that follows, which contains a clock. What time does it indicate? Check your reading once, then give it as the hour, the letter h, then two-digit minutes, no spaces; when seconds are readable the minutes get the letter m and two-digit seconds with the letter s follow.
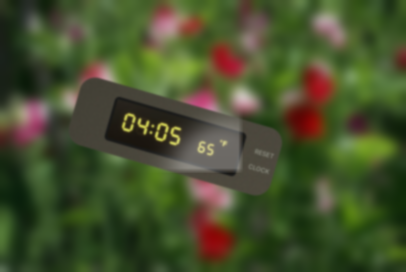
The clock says 4h05
